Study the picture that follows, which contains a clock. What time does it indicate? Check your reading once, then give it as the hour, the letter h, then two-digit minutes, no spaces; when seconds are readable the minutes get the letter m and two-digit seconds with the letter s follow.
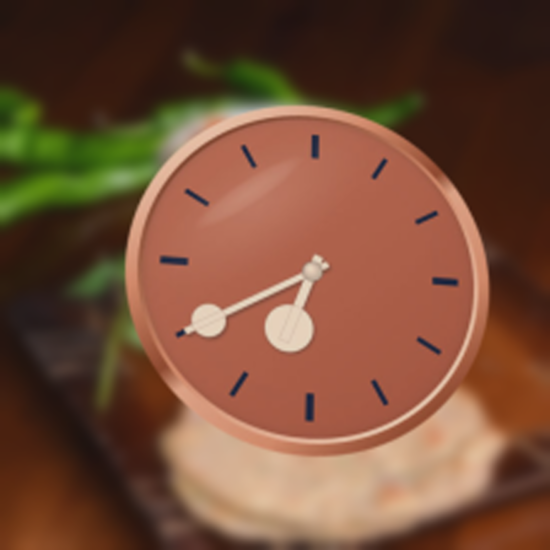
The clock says 6h40
